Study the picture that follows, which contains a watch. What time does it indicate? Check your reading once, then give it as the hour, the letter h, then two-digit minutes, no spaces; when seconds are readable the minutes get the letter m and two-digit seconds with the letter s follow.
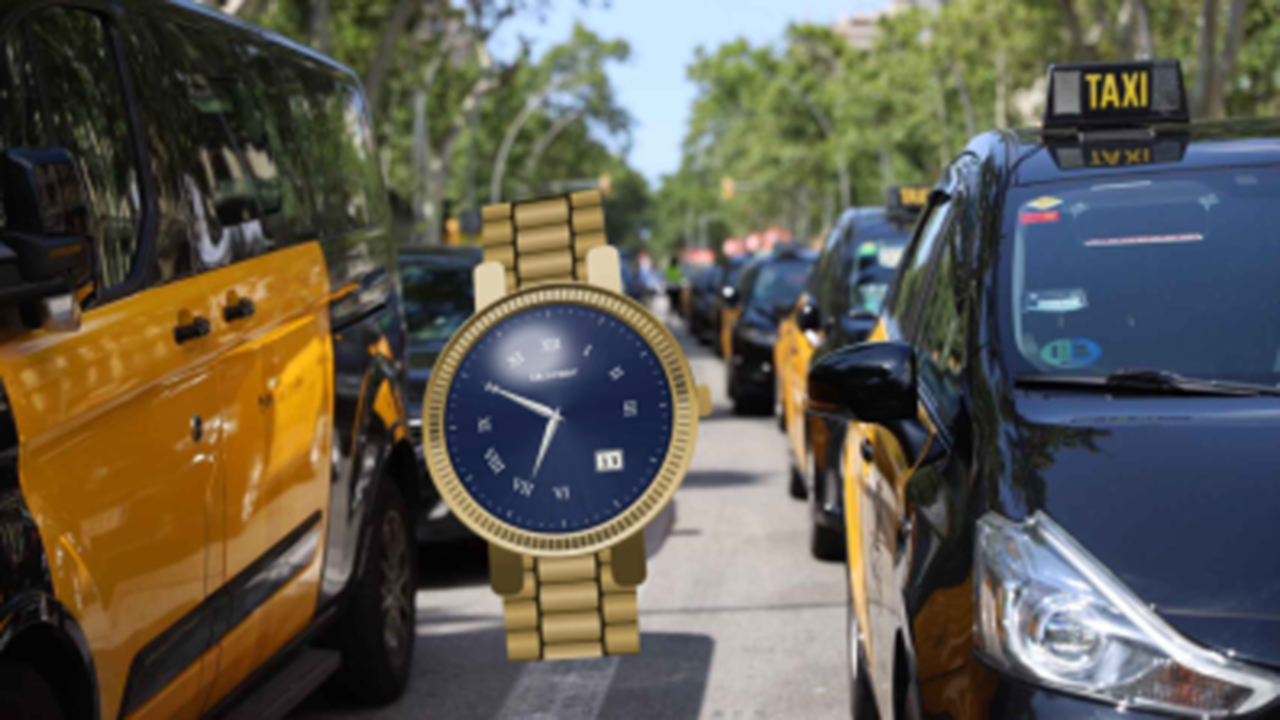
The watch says 6h50
